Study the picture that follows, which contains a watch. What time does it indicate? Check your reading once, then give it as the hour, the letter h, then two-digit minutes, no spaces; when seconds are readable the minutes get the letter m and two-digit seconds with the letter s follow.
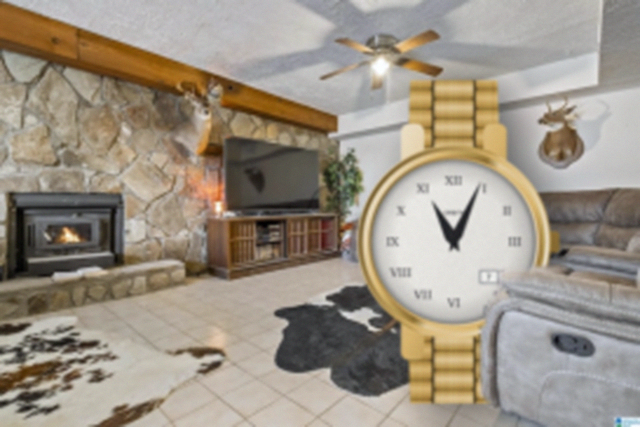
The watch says 11h04
